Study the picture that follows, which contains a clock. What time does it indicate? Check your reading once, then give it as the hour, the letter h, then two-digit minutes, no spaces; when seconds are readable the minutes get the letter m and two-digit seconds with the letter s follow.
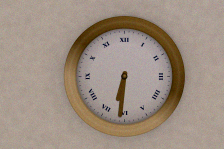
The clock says 6h31
